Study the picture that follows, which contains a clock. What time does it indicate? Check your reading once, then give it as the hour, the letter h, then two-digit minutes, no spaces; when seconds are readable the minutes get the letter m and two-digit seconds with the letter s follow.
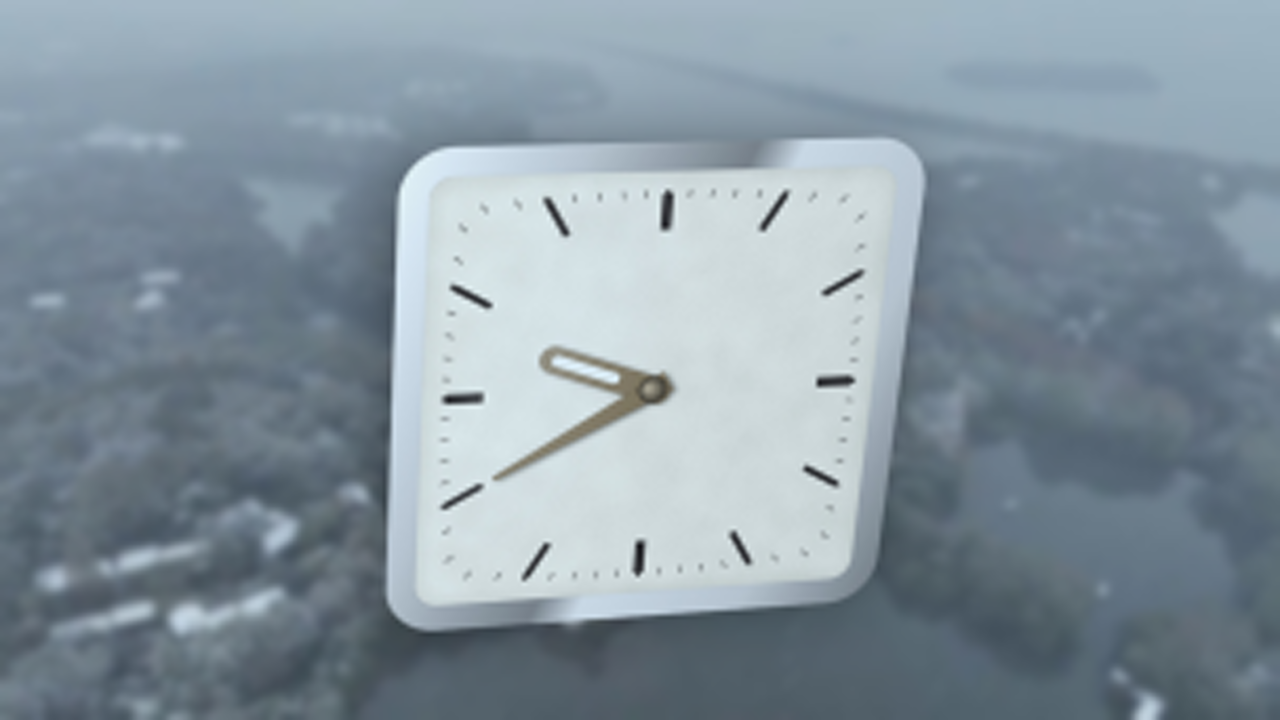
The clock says 9h40
